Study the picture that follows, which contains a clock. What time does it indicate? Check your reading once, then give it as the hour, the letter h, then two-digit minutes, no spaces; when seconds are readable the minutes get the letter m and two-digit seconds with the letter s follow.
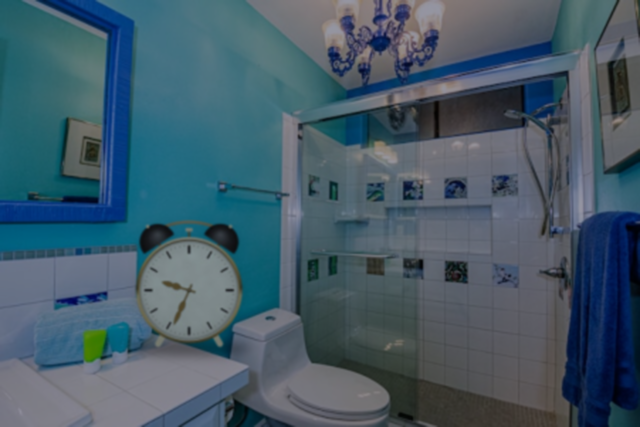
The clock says 9h34
